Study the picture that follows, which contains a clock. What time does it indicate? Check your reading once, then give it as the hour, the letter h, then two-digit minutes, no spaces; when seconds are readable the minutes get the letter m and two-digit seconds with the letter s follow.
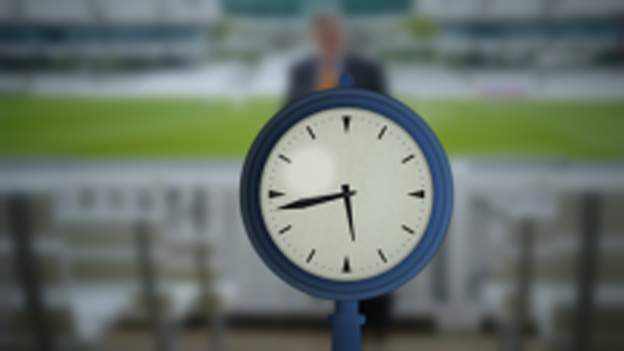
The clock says 5h43
